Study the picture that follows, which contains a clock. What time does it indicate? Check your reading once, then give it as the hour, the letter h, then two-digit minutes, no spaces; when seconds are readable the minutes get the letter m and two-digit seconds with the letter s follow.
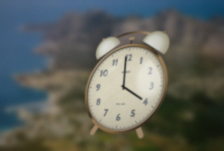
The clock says 3h59
